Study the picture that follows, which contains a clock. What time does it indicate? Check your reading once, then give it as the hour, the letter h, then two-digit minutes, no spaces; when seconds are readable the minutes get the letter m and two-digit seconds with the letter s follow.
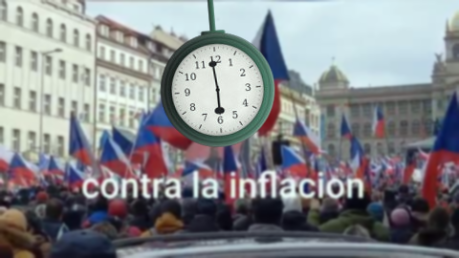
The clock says 5h59
